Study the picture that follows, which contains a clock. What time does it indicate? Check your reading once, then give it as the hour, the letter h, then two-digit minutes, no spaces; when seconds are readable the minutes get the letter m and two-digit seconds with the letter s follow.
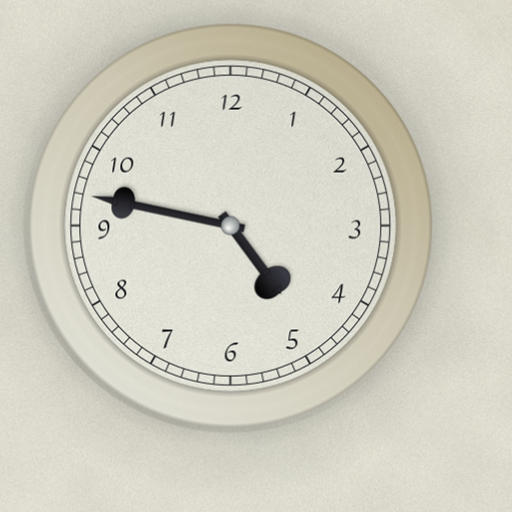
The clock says 4h47
